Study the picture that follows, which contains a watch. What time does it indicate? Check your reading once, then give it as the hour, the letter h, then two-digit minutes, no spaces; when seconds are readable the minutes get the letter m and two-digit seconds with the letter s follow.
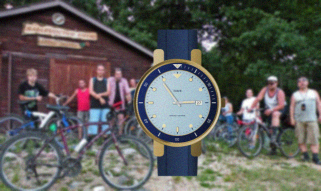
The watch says 2h54
